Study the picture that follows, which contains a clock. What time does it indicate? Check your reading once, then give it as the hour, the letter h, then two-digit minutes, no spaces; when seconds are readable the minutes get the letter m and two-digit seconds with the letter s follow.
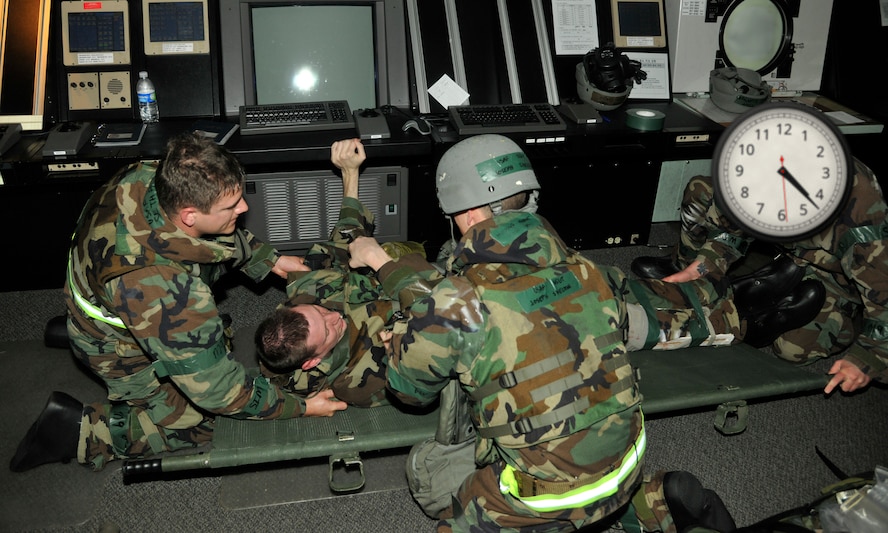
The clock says 4h22m29s
